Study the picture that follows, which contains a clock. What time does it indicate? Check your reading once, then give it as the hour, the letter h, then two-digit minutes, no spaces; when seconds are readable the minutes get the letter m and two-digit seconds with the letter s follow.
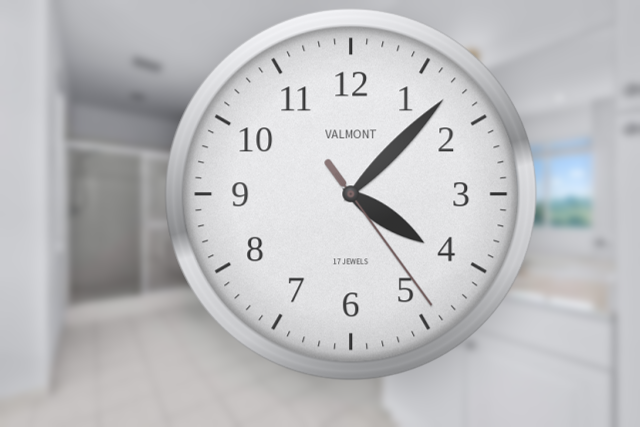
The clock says 4h07m24s
